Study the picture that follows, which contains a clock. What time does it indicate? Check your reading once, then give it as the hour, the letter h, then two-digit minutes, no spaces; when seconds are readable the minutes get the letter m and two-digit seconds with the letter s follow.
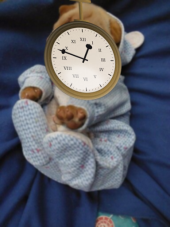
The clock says 12h48
